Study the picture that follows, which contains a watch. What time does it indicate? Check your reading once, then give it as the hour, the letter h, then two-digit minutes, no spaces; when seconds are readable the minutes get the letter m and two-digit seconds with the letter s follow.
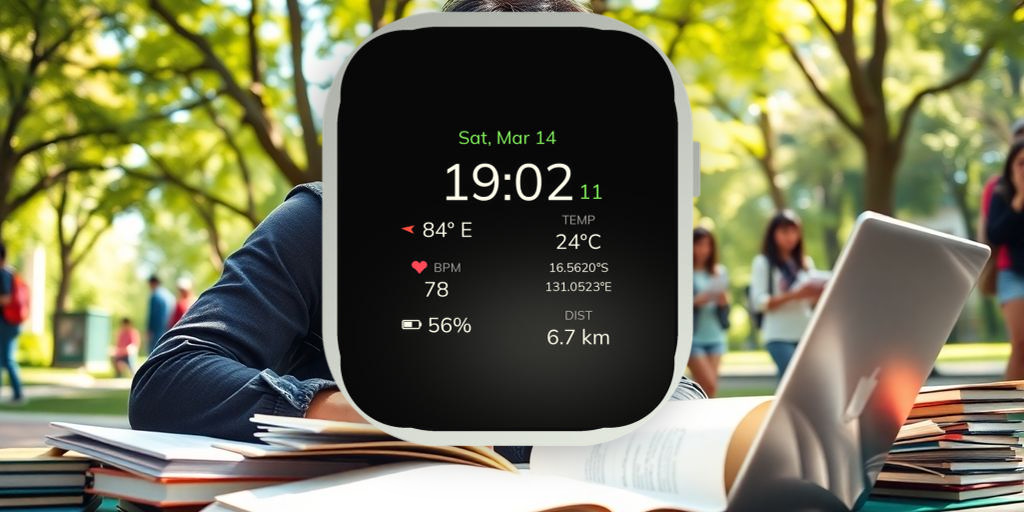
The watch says 19h02m11s
